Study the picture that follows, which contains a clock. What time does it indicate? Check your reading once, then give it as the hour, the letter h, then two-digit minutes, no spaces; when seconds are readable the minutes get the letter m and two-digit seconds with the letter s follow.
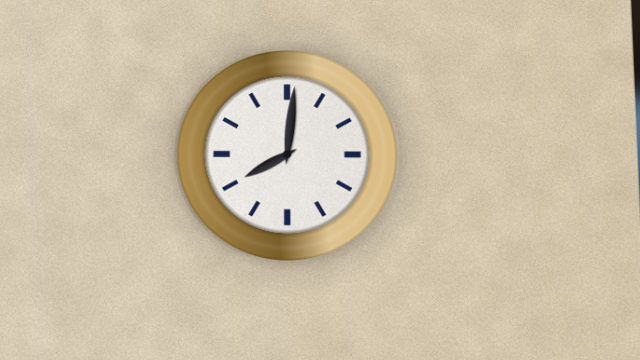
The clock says 8h01
